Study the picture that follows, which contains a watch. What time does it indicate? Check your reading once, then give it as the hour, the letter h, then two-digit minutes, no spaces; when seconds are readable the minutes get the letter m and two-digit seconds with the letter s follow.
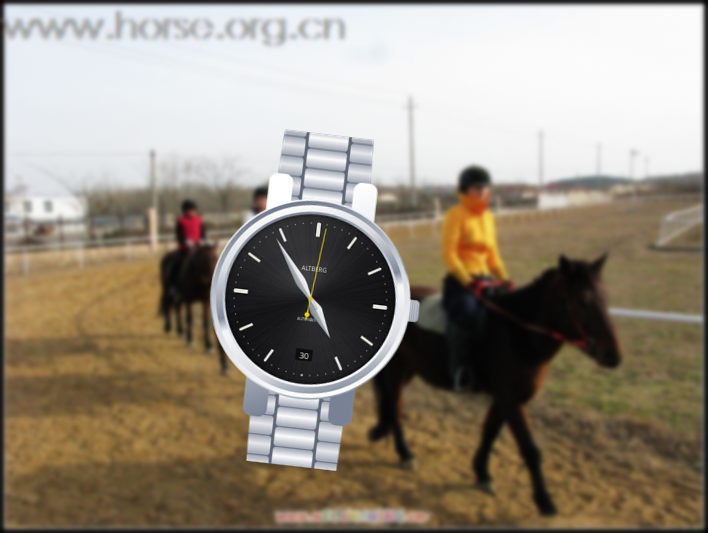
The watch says 4h54m01s
